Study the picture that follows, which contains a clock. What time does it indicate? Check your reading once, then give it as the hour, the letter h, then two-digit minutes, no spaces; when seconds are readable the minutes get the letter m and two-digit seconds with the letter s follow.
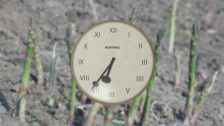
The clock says 6h36
